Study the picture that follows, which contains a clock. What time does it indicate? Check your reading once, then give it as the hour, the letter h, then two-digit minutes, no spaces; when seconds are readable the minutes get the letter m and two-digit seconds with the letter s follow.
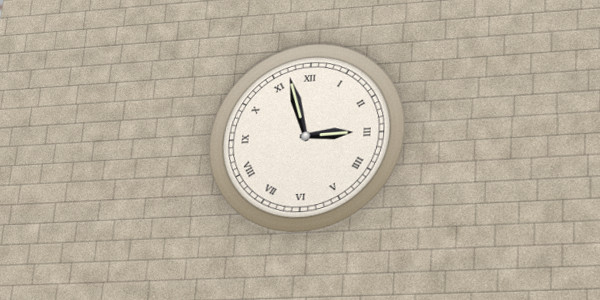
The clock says 2h57
